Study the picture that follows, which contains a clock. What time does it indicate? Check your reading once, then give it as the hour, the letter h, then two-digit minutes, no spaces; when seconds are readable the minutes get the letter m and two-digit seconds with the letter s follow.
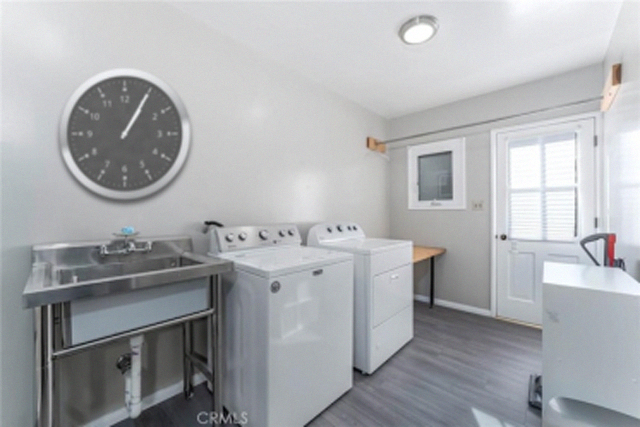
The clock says 1h05
